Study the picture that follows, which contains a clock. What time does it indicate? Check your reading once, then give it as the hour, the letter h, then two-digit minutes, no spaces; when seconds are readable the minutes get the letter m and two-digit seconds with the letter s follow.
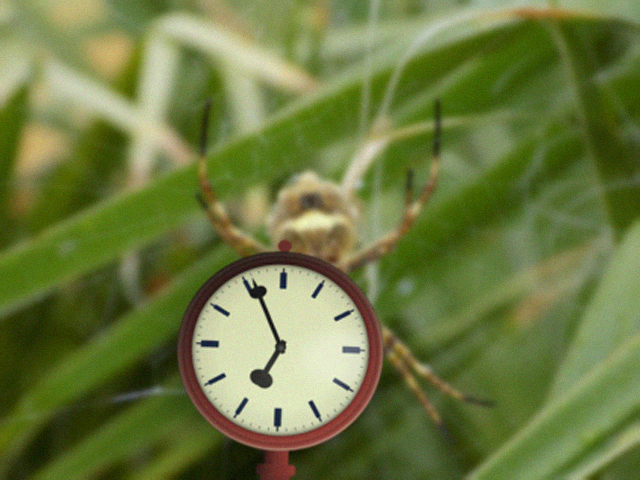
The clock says 6h56
